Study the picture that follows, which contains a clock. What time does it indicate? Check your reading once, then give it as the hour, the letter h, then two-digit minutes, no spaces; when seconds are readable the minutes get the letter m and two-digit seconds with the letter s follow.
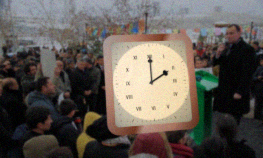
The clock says 2h00
